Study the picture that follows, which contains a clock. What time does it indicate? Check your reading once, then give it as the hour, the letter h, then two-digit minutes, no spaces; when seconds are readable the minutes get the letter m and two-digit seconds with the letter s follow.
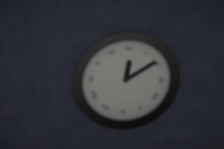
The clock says 12h09
